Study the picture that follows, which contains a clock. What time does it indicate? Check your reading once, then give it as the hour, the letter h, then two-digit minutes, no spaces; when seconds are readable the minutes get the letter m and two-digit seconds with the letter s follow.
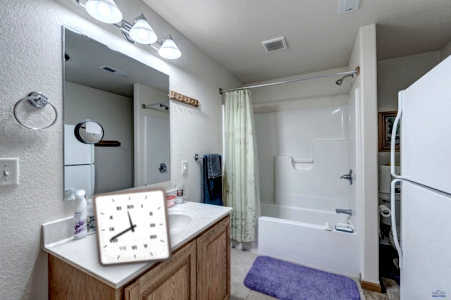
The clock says 11h41
